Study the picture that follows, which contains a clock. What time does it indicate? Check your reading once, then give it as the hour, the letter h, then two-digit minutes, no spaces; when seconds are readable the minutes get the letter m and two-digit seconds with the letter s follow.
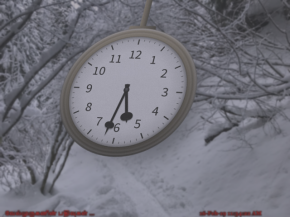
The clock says 5h32
